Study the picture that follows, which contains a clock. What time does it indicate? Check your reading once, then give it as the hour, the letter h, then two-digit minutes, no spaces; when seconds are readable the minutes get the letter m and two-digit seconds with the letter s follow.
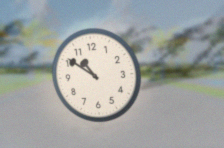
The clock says 10h51
